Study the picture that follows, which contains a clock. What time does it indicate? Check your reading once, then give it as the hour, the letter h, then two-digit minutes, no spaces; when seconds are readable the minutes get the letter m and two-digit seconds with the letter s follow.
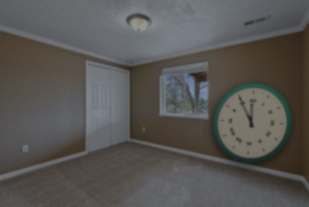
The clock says 11h55
